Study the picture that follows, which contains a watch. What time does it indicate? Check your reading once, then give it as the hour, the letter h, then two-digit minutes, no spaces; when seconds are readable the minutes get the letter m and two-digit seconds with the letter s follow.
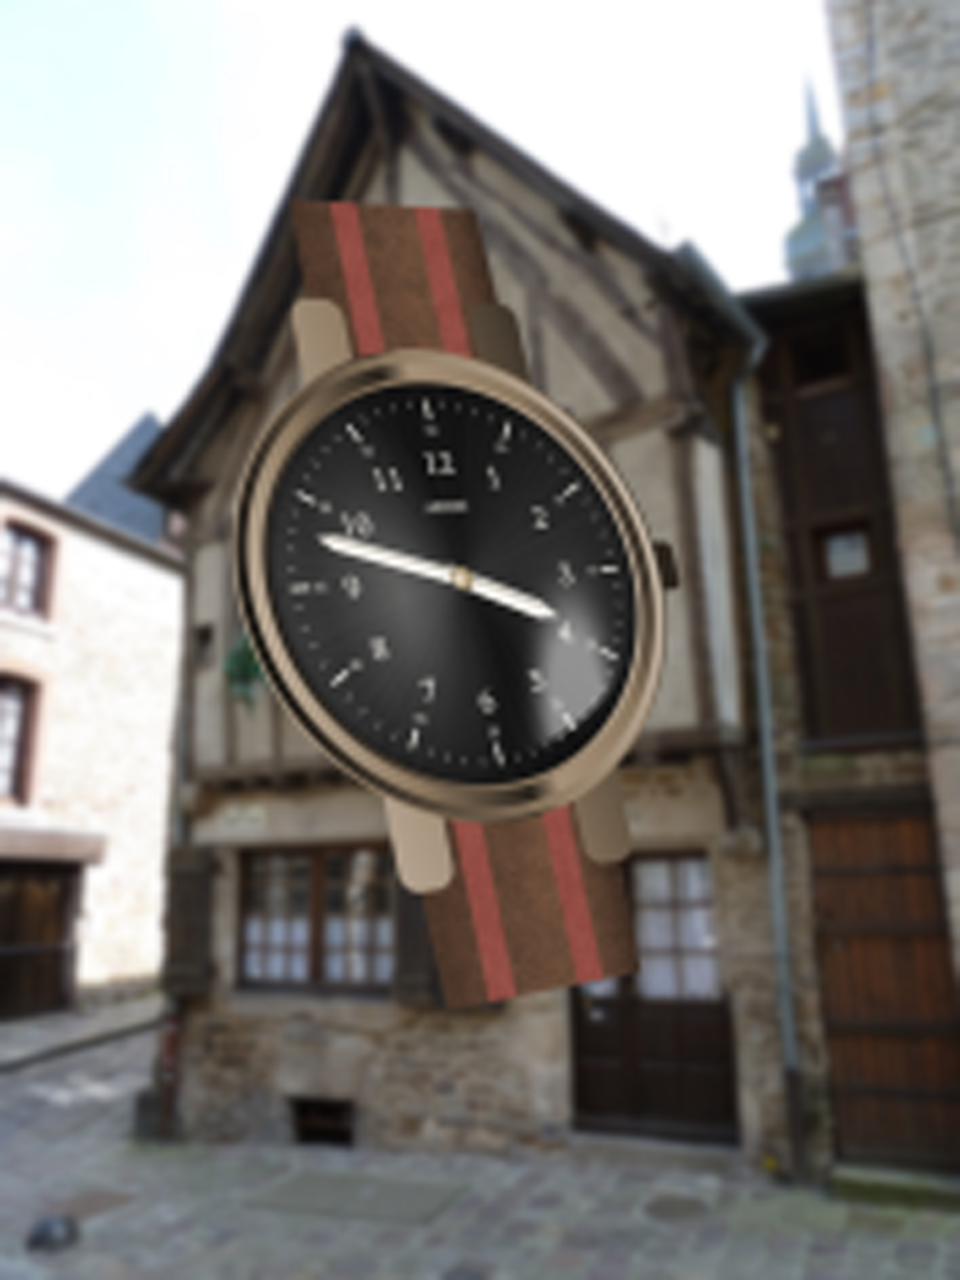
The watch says 3h48
